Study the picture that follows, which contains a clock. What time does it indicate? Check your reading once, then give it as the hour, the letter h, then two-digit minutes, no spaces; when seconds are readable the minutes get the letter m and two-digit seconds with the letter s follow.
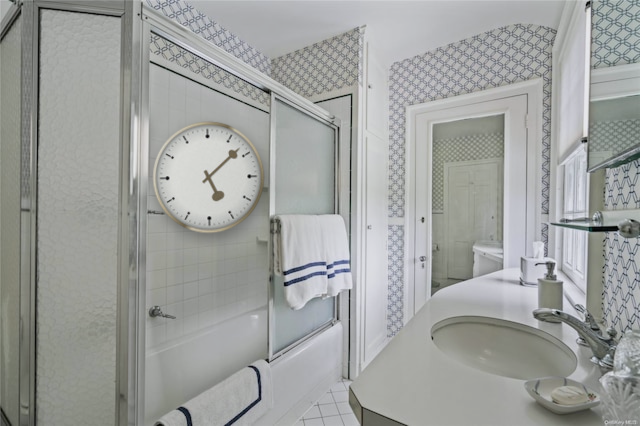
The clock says 5h08
